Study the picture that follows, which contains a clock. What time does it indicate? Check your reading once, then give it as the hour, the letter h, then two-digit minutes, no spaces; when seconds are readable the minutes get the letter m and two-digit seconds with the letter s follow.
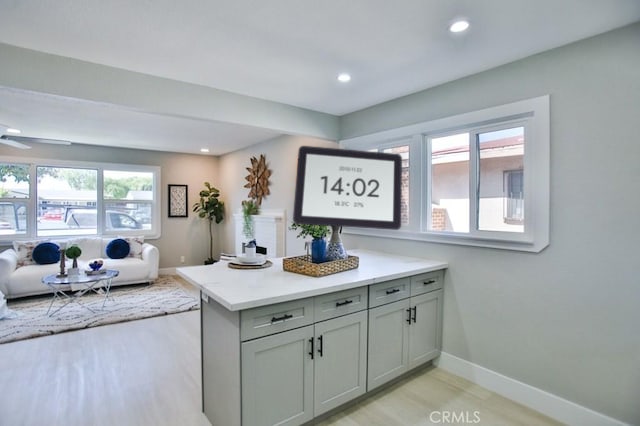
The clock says 14h02
